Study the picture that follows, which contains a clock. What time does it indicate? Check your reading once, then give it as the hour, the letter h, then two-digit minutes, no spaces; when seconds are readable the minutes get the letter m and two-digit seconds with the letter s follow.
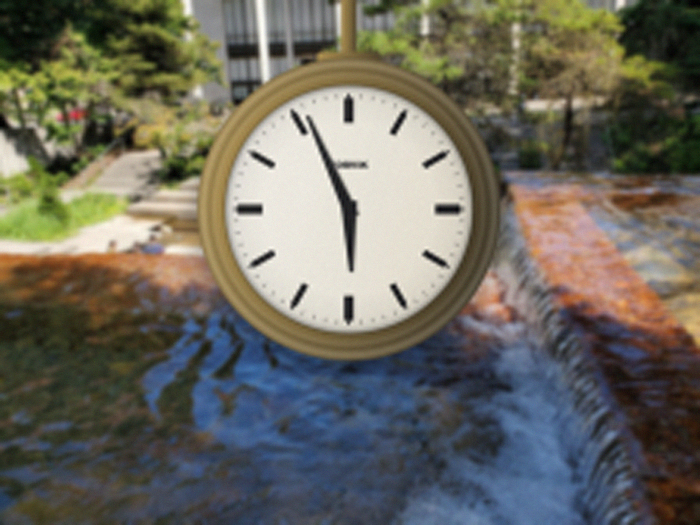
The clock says 5h56
